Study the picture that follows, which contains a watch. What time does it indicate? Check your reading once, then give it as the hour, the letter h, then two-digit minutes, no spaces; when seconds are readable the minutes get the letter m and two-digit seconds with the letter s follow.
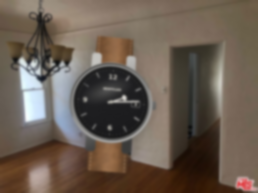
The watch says 2h14
